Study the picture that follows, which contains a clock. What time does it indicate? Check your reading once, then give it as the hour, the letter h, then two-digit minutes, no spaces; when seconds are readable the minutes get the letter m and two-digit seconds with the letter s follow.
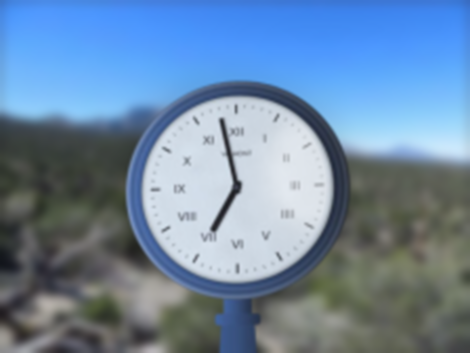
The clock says 6h58
